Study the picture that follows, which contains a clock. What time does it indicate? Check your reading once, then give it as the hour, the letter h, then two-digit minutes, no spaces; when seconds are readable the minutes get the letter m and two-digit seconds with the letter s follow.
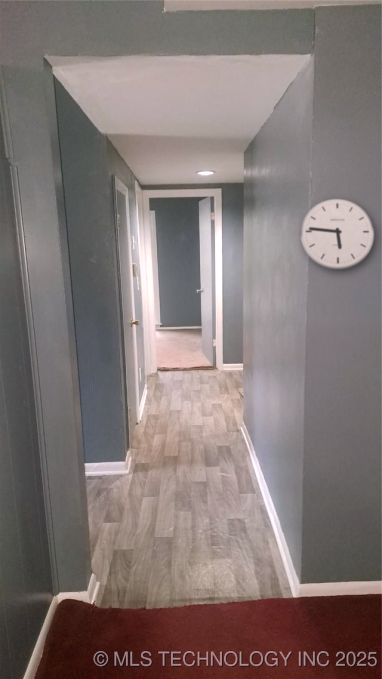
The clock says 5h46
